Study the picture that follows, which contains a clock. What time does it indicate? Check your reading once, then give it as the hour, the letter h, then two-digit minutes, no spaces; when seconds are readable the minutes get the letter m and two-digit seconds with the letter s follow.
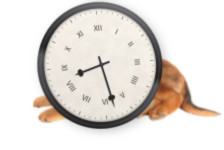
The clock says 8h28
